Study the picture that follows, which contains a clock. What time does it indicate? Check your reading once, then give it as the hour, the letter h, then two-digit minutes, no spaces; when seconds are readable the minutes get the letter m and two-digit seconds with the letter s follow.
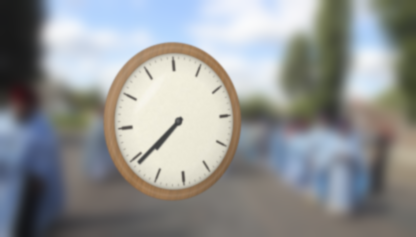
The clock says 7h39
